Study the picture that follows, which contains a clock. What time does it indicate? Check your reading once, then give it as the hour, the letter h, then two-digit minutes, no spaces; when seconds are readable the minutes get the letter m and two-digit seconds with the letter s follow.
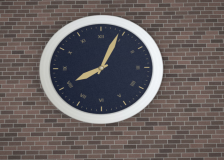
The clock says 8h04
